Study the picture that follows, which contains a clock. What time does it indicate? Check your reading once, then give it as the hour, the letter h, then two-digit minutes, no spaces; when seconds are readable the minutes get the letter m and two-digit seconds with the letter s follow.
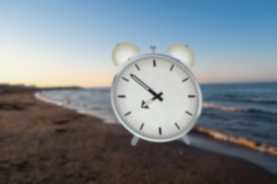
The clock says 7h52
